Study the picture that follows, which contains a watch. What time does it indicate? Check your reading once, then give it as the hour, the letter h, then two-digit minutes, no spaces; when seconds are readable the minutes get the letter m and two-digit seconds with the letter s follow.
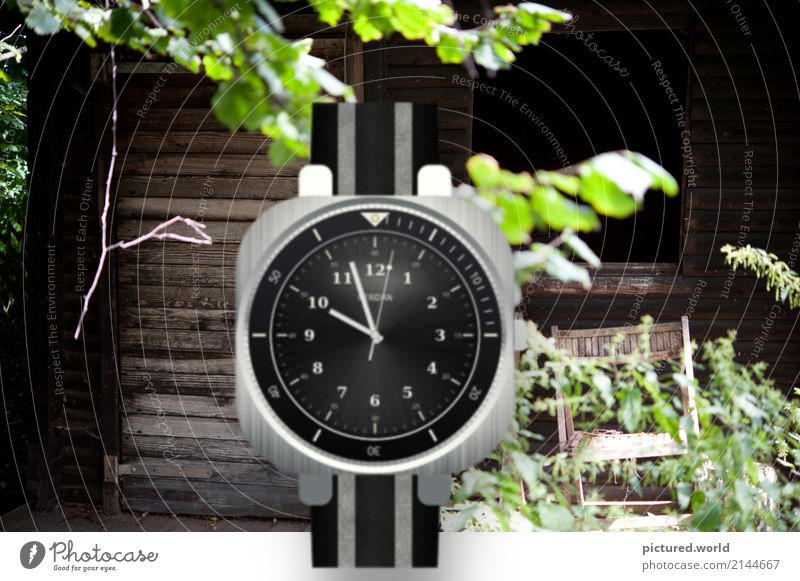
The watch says 9h57m02s
